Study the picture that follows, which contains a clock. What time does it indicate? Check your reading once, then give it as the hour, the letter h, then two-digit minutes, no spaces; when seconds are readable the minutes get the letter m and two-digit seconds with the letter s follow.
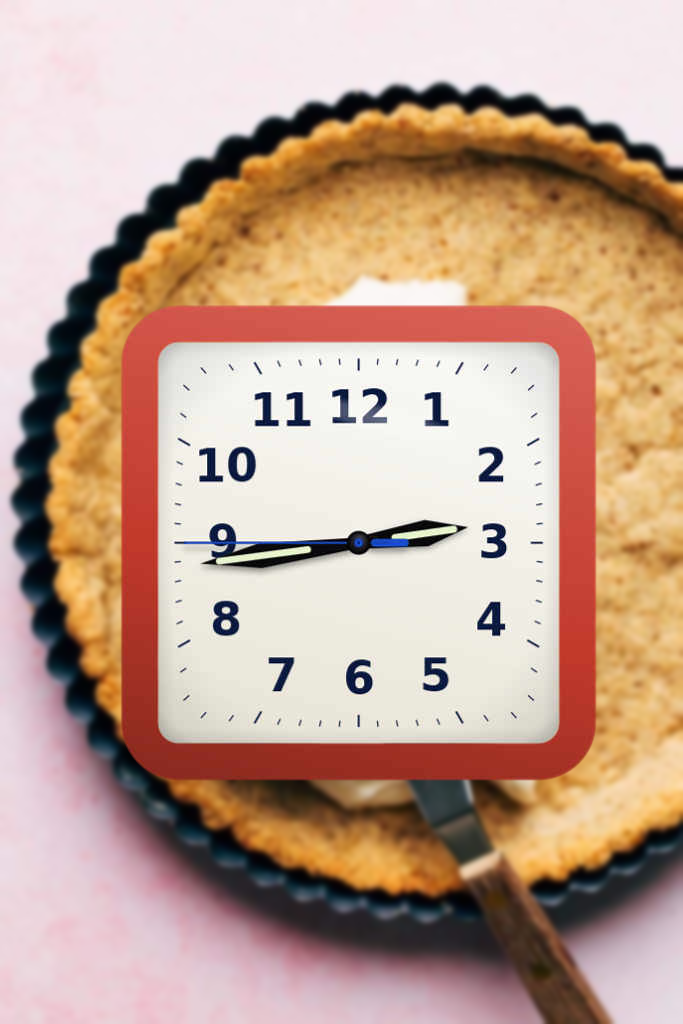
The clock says 2h43m45s
